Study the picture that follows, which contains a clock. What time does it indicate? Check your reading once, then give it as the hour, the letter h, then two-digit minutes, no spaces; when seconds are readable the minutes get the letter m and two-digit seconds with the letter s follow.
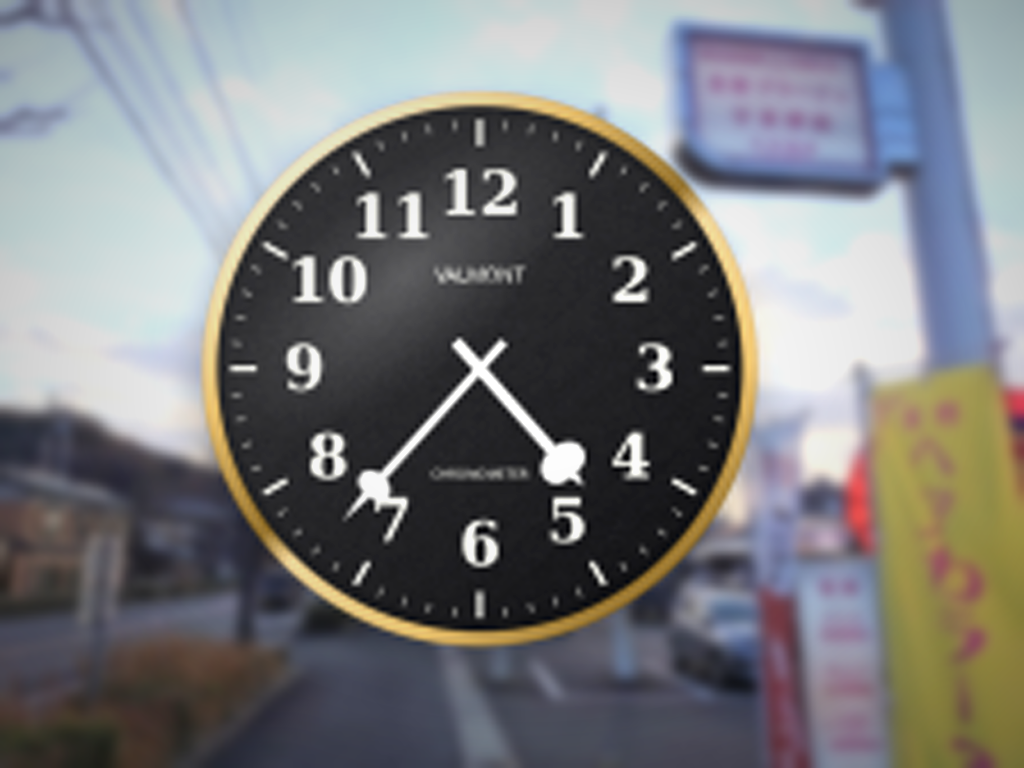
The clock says 4h37
